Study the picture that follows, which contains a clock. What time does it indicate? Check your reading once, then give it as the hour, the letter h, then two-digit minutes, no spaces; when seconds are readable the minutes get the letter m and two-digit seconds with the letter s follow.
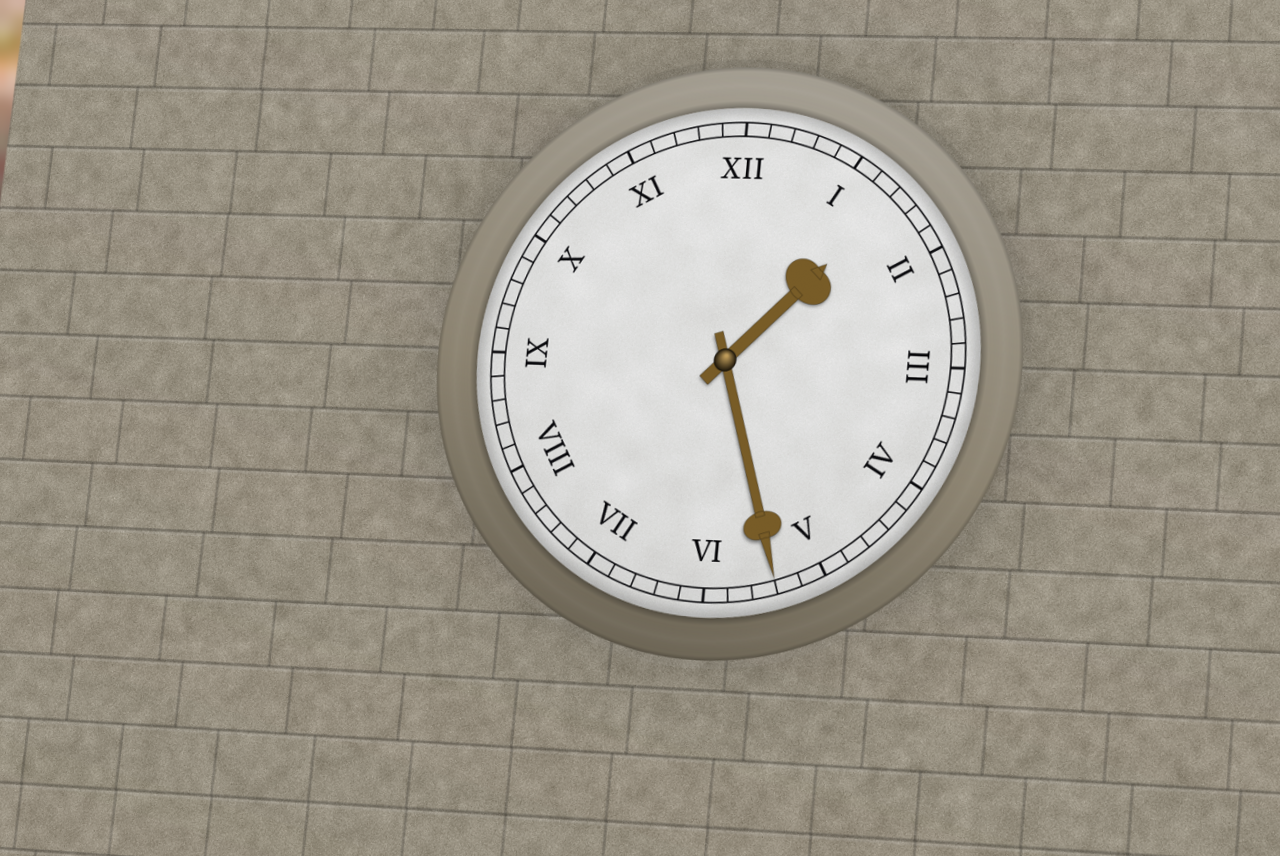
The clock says 1h27
